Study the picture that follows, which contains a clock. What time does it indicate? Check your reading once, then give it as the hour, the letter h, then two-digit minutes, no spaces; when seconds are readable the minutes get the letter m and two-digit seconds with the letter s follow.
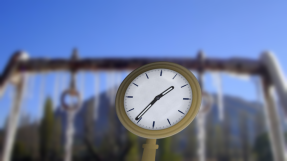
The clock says 1h36
